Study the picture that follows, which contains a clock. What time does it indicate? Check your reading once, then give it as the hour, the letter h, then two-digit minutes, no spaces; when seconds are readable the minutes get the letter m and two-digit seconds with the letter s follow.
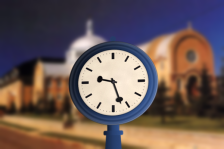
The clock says 9h27
